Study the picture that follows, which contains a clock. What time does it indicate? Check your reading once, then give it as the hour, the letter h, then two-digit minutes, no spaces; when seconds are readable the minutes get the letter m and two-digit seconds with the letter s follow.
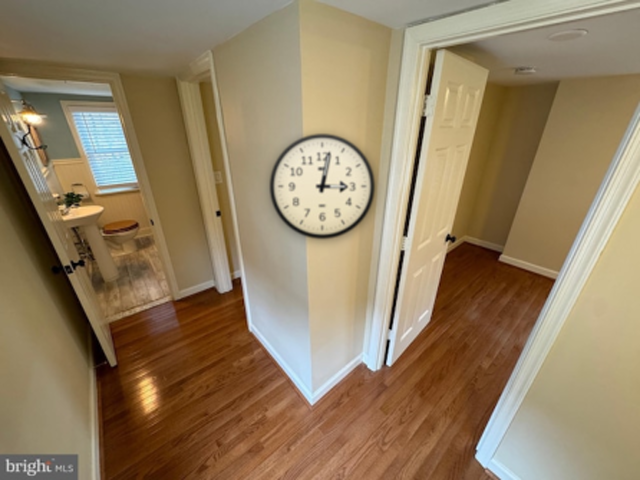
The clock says 3h02
